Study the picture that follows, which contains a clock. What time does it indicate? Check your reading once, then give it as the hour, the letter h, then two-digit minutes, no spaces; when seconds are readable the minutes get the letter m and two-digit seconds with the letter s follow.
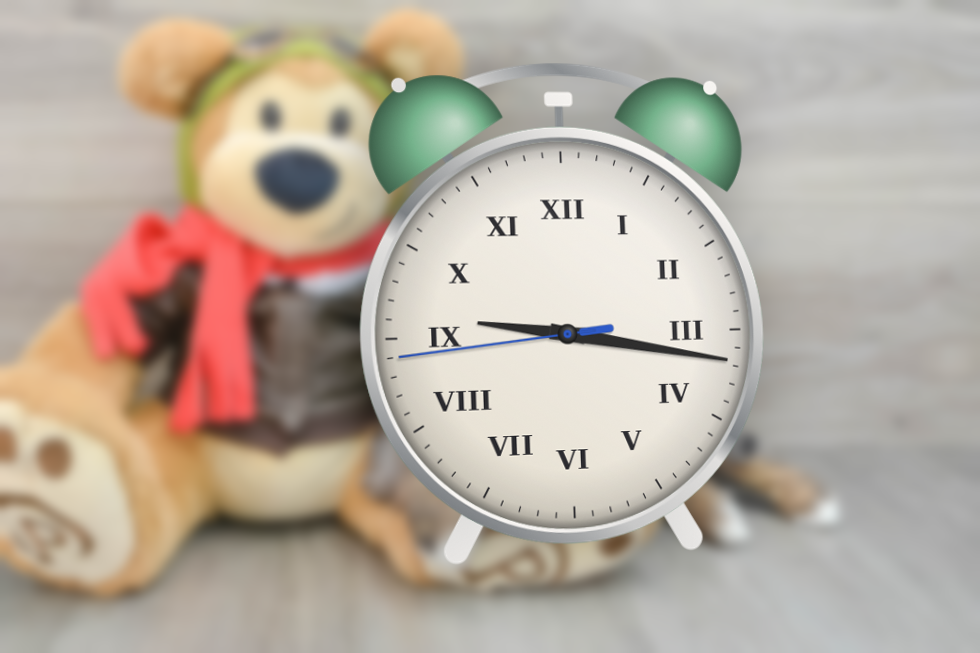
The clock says 9h16m44s
